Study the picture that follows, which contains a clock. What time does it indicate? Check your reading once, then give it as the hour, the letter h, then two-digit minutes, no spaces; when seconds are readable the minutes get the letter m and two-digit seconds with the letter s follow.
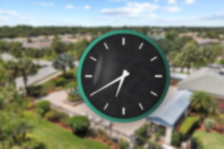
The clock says 6h40
